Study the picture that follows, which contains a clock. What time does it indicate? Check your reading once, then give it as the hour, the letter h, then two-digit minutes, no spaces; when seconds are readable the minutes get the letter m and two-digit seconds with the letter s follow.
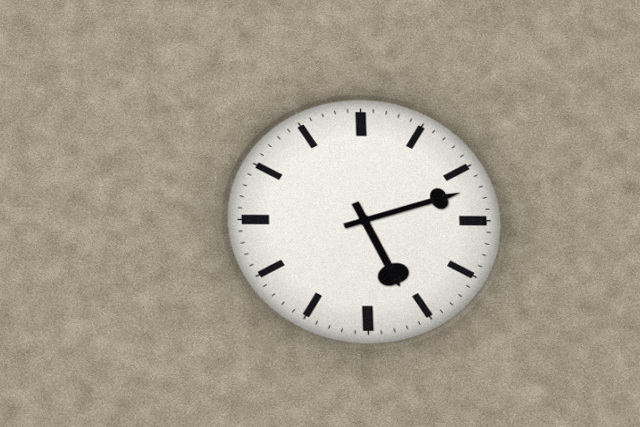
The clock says 5h12
